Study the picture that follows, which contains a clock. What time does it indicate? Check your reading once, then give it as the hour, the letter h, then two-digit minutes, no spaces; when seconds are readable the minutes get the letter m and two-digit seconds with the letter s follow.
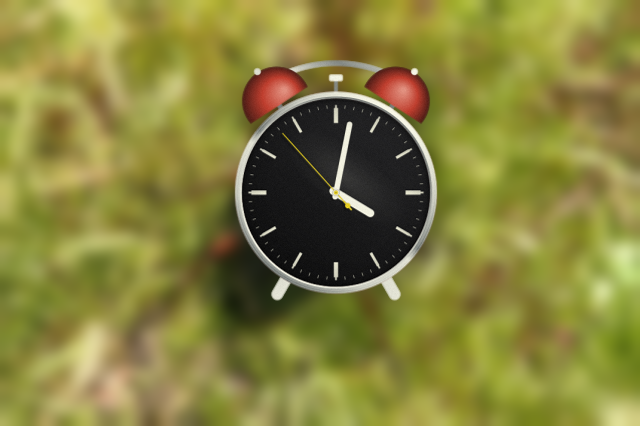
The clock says 4h01m53s
